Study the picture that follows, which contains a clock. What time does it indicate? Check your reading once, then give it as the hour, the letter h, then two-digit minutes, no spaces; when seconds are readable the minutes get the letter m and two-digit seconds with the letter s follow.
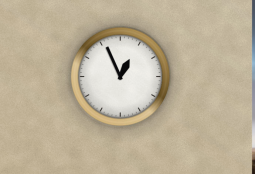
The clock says 12h56
